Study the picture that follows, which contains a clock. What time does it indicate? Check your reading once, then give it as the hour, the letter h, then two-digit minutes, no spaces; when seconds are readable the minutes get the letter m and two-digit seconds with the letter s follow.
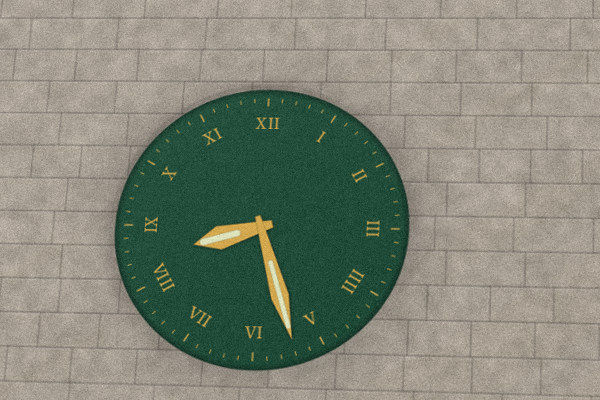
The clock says 8h27
